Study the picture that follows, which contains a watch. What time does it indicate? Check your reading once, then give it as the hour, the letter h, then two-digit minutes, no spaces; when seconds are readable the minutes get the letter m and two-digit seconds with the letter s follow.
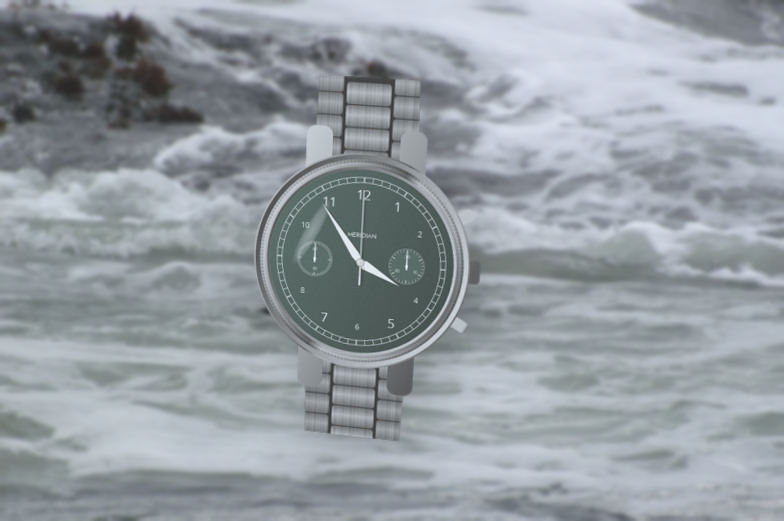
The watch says 3h54
